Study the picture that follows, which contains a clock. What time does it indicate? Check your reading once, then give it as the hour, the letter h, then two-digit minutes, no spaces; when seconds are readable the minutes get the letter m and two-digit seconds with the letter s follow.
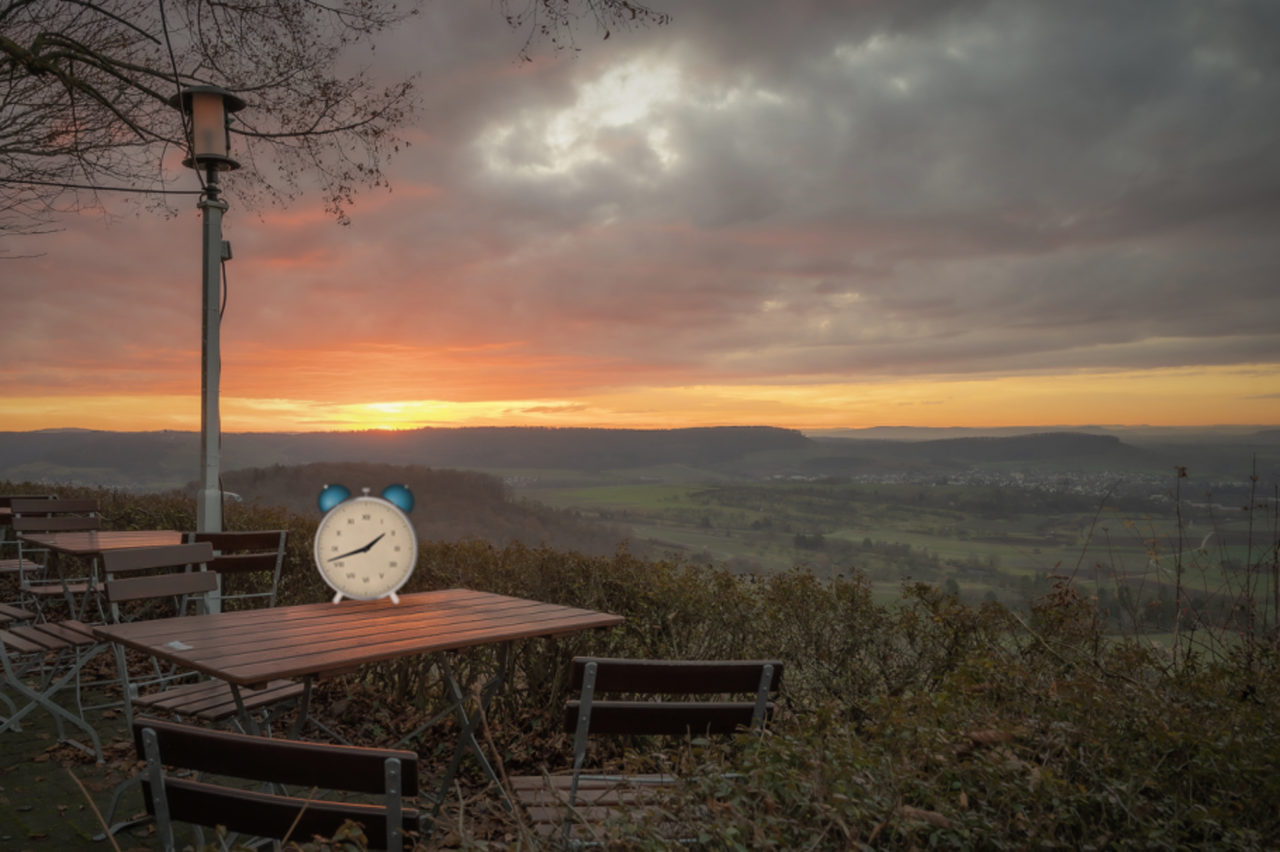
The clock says 1h42
